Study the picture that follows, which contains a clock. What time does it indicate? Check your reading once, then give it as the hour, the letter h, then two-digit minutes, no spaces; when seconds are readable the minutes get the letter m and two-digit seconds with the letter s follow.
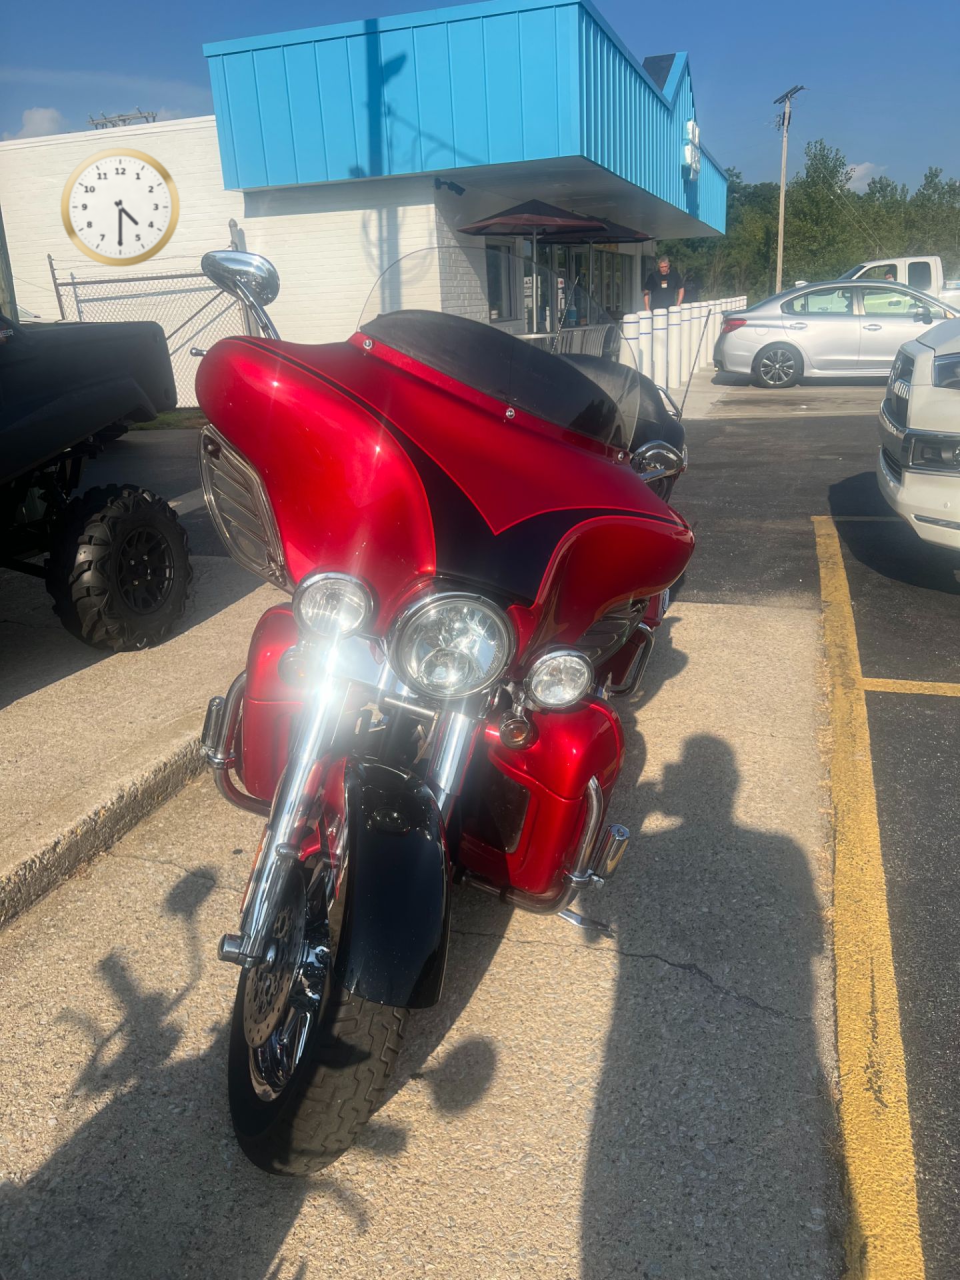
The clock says 4h30
